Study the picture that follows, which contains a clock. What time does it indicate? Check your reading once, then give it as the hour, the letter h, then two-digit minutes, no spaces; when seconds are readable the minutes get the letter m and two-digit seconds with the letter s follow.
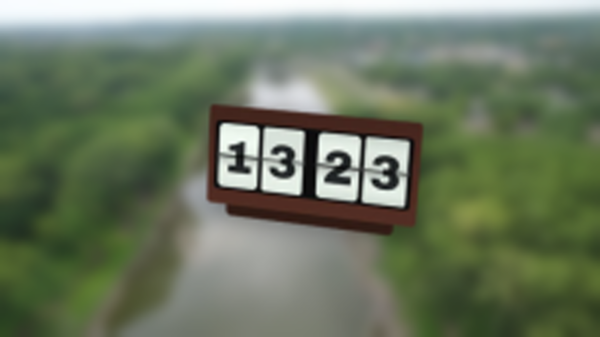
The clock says 13h23
